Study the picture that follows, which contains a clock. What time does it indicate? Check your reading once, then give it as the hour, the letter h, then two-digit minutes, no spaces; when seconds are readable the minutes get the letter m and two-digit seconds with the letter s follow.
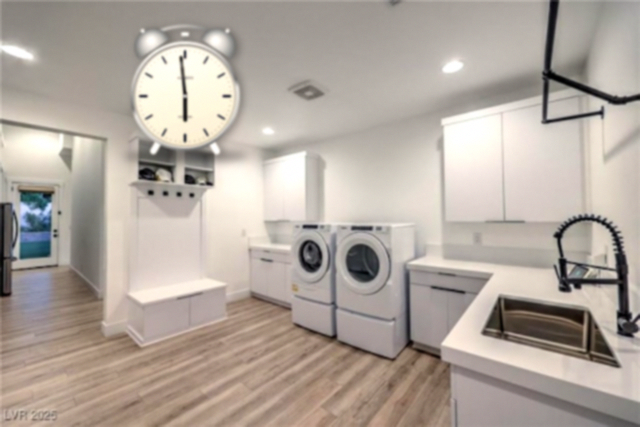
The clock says 5h59
